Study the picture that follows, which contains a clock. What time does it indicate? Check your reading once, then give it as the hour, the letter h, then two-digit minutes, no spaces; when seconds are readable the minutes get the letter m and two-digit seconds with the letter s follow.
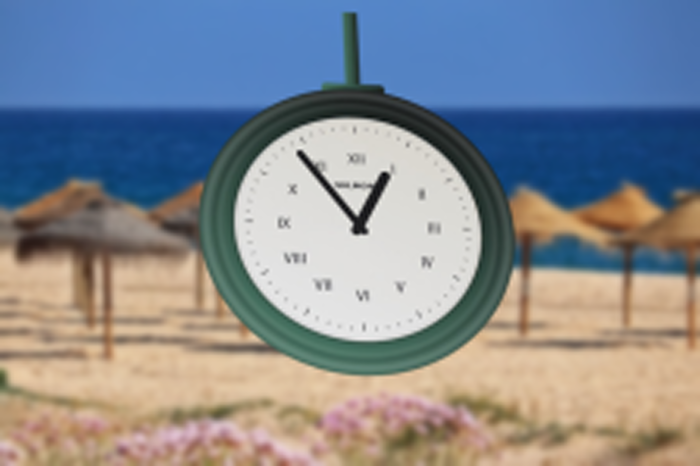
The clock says 12h54
